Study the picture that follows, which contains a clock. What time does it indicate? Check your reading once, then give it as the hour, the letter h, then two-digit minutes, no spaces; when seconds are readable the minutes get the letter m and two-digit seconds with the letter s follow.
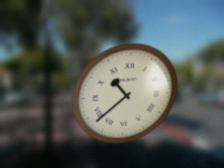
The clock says 10h38
